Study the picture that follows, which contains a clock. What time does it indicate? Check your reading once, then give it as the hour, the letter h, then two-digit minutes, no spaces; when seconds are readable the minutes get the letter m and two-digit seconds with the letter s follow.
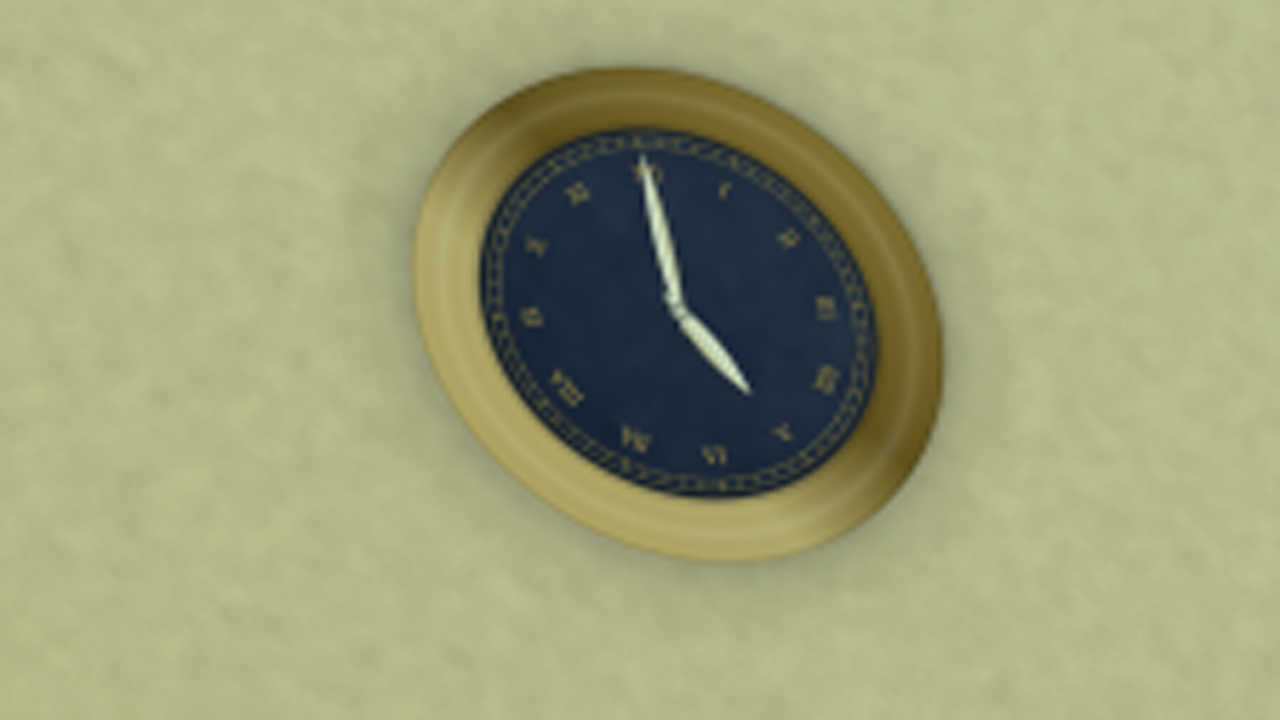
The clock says 5h00
